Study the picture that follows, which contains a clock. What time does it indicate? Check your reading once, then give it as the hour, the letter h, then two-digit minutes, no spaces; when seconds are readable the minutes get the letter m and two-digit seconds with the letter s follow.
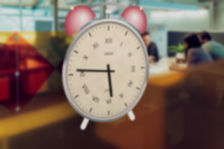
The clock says 5h46
